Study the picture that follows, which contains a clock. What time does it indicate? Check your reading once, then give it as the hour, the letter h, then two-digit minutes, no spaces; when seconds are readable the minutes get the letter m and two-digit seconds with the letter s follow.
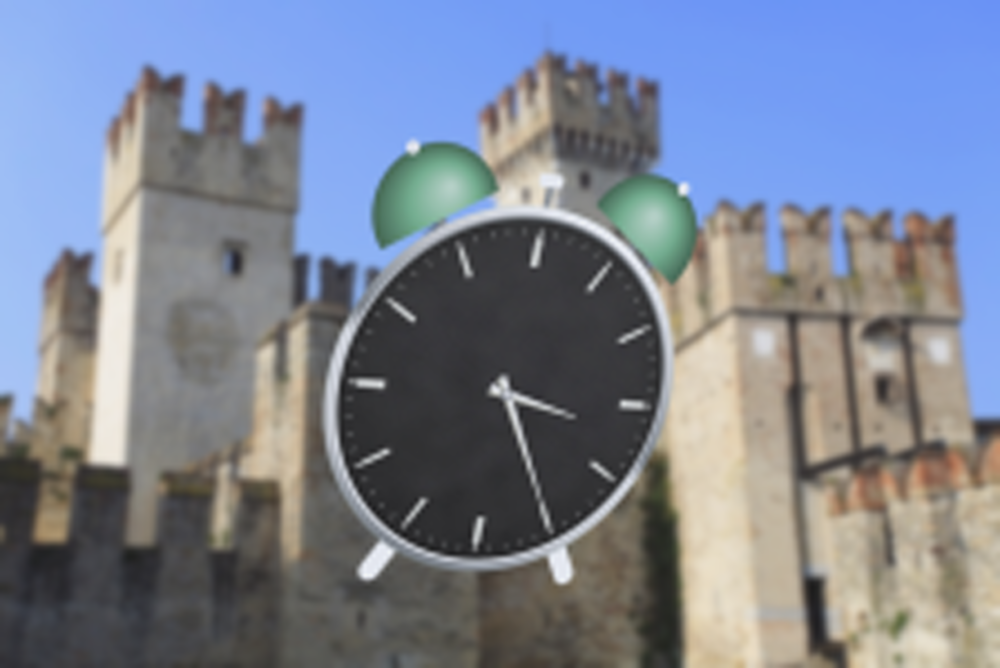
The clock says 3h25
